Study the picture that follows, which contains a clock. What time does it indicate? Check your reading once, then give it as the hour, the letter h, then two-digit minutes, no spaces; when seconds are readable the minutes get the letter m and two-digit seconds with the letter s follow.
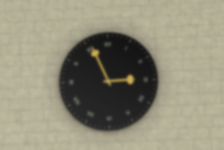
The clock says 2h56
